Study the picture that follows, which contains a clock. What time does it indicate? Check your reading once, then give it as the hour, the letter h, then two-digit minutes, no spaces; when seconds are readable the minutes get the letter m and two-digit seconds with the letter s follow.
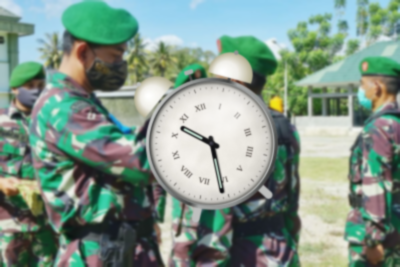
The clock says 10h31
